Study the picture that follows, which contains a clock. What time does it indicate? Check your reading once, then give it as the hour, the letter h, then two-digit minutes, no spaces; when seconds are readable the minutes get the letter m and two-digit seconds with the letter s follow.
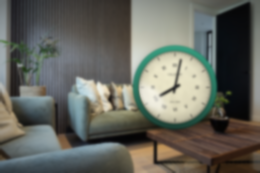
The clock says 8h02
